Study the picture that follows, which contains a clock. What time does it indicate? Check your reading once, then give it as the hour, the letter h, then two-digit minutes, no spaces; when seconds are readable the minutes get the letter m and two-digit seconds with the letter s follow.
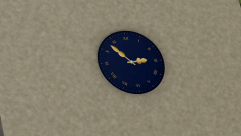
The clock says 2h53
